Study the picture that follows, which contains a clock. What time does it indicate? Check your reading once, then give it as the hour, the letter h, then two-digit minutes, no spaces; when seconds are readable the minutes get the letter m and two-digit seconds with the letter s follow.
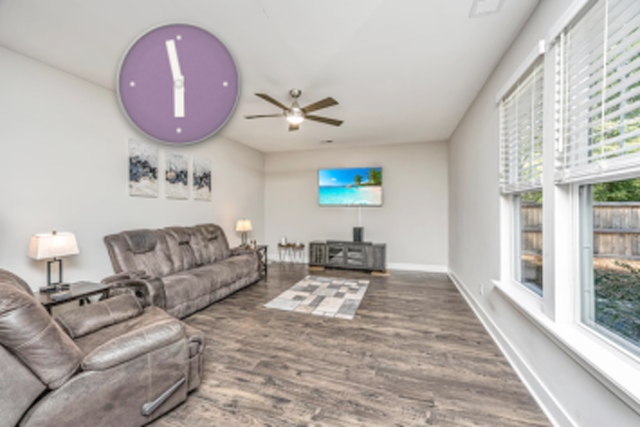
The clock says 5h58
